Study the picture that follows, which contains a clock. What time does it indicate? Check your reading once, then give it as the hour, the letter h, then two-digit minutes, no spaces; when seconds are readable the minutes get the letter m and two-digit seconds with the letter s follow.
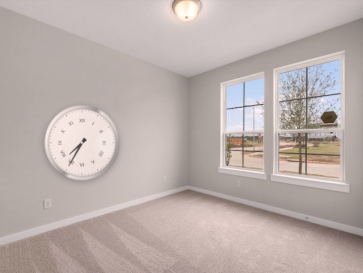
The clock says 7h35
